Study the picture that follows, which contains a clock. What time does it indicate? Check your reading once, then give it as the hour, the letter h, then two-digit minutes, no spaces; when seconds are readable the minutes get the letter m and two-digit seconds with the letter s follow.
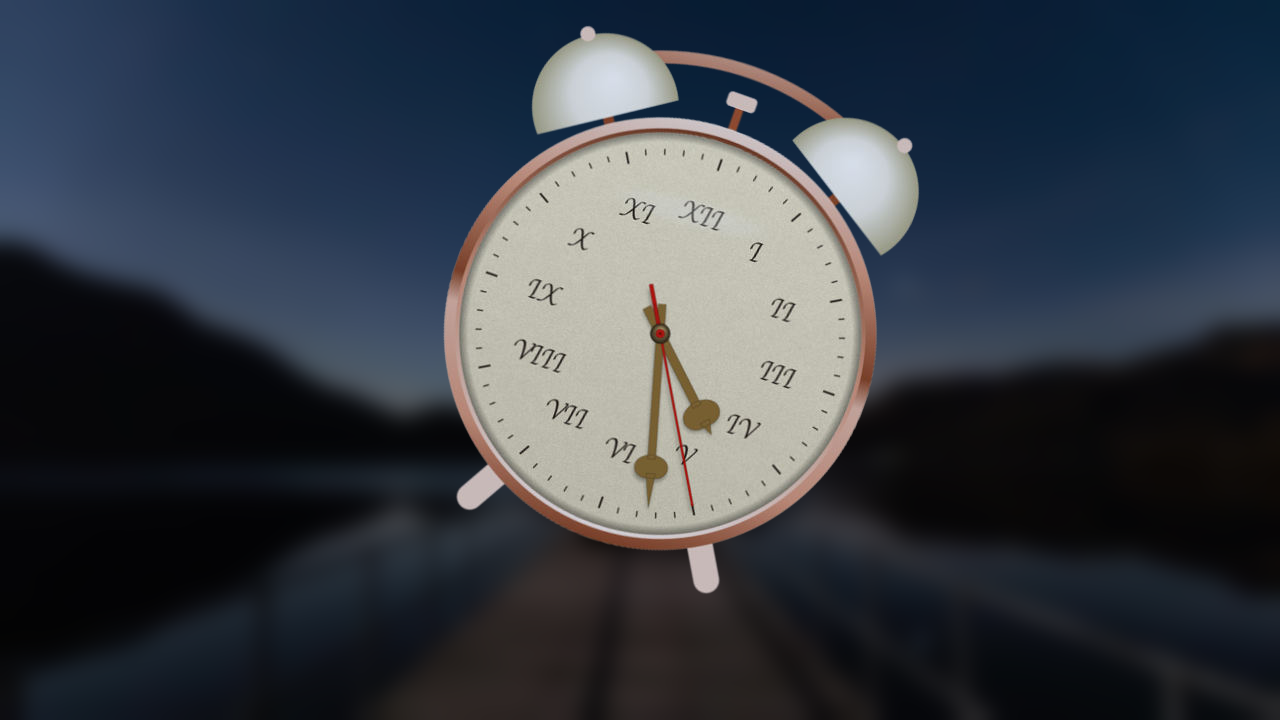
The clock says 4h27m25s
